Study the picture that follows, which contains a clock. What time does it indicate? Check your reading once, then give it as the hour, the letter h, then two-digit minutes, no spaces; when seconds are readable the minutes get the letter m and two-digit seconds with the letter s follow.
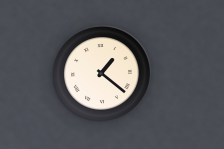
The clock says 1h22
